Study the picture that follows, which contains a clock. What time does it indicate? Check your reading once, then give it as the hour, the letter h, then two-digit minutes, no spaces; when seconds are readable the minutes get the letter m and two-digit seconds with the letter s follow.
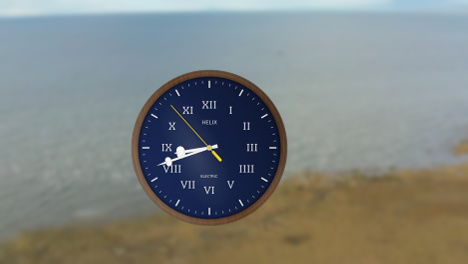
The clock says 8h41m53s
